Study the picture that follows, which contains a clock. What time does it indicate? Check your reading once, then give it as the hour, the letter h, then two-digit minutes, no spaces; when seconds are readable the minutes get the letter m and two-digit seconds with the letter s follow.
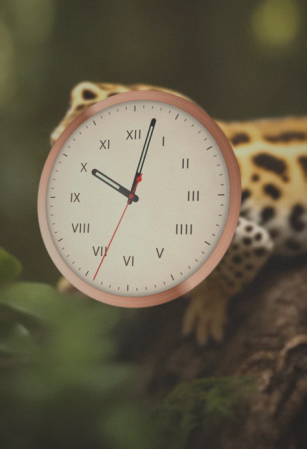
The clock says 10h02m34s
